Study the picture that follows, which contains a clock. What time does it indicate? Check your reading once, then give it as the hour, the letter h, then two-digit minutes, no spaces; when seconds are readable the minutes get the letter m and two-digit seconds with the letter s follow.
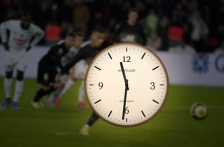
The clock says 11h31
